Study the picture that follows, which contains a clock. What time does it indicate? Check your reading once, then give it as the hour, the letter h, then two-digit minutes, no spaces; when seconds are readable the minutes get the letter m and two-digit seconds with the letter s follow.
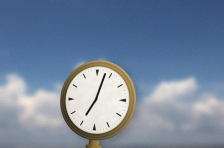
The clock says 7h03
